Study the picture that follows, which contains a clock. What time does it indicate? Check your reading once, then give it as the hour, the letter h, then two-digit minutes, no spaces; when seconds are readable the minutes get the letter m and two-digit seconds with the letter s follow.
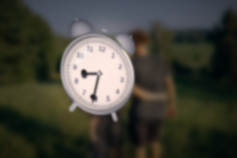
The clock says 8h31
